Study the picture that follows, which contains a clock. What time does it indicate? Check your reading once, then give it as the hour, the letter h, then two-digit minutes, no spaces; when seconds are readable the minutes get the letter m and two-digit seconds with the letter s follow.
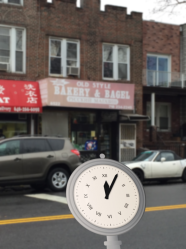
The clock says 12h05
